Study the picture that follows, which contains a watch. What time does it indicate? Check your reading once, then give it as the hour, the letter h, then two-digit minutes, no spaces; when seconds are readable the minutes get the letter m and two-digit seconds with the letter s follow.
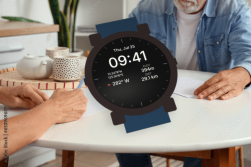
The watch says 9h41
